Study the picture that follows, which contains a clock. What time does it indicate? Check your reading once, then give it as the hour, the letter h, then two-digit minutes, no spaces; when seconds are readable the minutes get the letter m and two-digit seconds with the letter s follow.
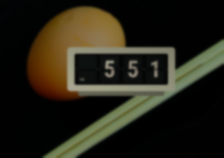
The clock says 5h51
